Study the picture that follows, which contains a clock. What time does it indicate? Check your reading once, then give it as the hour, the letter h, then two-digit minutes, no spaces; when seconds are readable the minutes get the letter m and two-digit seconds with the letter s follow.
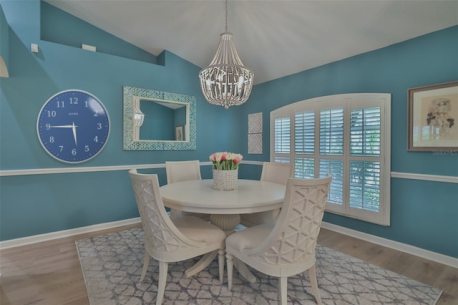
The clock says 5h45
